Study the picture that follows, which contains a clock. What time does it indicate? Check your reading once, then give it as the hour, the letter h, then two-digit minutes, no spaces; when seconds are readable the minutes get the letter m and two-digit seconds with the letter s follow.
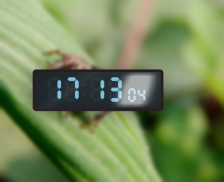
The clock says 17h13m04s
